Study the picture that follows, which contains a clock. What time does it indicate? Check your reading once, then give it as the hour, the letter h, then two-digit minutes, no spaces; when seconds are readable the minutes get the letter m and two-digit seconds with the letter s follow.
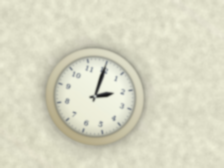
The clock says 2h00
